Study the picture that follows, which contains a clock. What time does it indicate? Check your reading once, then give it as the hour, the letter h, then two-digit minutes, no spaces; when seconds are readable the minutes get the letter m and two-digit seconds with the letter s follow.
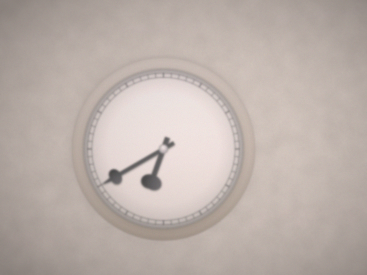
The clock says 6h40
